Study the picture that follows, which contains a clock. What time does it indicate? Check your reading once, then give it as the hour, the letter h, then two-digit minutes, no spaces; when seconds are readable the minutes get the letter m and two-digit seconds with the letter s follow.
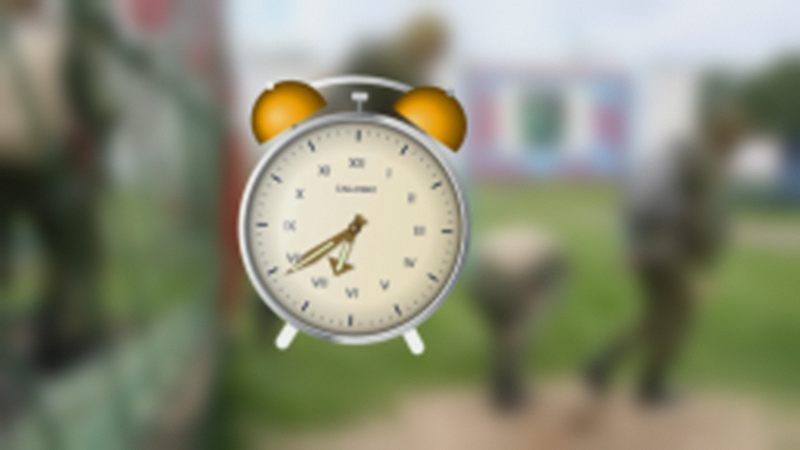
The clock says 6h39
